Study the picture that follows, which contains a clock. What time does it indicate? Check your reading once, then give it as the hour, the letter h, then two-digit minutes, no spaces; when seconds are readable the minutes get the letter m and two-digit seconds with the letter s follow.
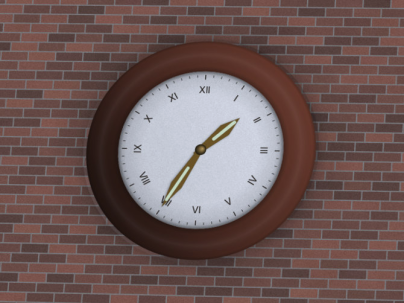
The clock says 1h35
